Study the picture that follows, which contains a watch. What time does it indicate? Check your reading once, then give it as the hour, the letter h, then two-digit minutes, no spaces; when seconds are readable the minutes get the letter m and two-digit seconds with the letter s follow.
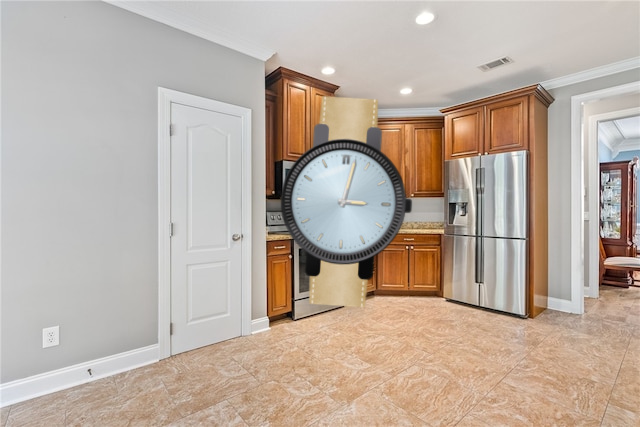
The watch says 3h02
